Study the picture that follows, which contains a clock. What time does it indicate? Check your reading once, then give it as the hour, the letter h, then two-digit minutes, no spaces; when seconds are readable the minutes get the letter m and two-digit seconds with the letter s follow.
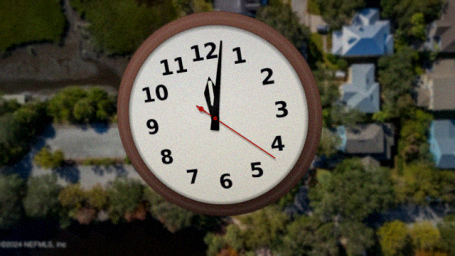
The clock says 12h02m22s
